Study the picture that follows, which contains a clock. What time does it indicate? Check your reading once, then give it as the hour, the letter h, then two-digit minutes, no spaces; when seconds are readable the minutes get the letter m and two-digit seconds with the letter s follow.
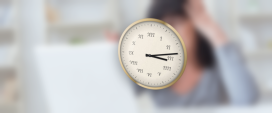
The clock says 3h13
